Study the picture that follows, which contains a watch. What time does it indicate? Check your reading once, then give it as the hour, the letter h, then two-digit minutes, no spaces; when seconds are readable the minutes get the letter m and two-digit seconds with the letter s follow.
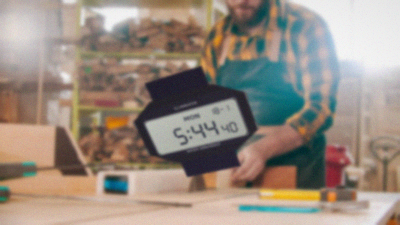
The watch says 5h44m40s
